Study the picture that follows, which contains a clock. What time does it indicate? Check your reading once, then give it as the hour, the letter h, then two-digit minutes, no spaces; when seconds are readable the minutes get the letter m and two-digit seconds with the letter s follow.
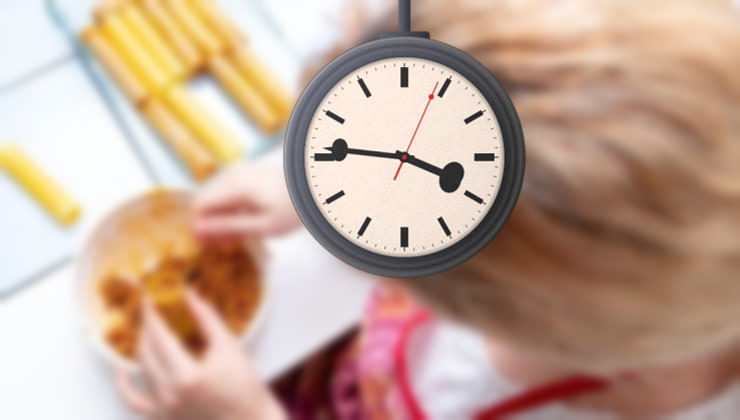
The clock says 3h46m04s
